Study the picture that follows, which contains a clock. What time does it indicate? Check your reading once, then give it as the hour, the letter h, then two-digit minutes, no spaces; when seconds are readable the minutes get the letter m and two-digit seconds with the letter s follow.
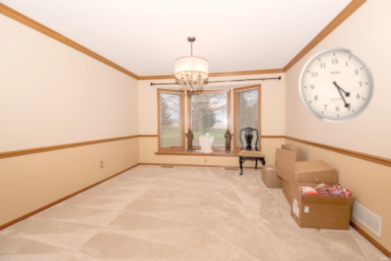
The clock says 4h26
